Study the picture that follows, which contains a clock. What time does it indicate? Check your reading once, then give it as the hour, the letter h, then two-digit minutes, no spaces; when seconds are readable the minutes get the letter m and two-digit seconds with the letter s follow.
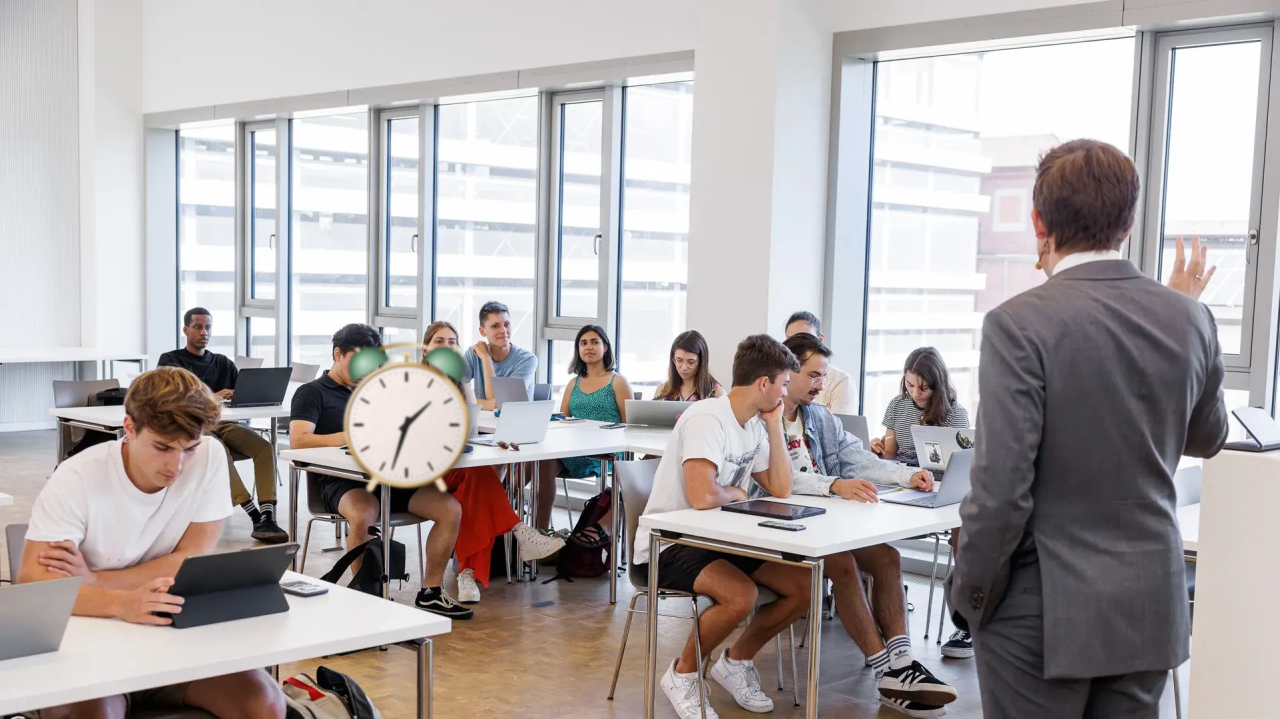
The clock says 1h33
